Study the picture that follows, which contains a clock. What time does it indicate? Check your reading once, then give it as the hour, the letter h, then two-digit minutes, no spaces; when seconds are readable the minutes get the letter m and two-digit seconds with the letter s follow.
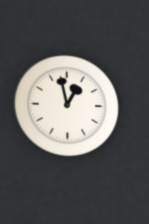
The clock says 12h58
